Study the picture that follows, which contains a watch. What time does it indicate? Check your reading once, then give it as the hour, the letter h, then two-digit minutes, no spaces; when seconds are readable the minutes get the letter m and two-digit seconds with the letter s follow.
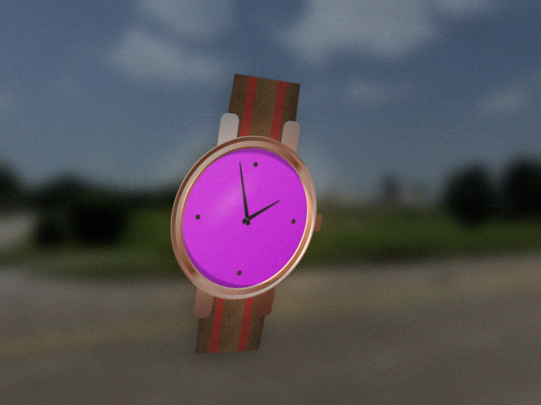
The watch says 1h57
